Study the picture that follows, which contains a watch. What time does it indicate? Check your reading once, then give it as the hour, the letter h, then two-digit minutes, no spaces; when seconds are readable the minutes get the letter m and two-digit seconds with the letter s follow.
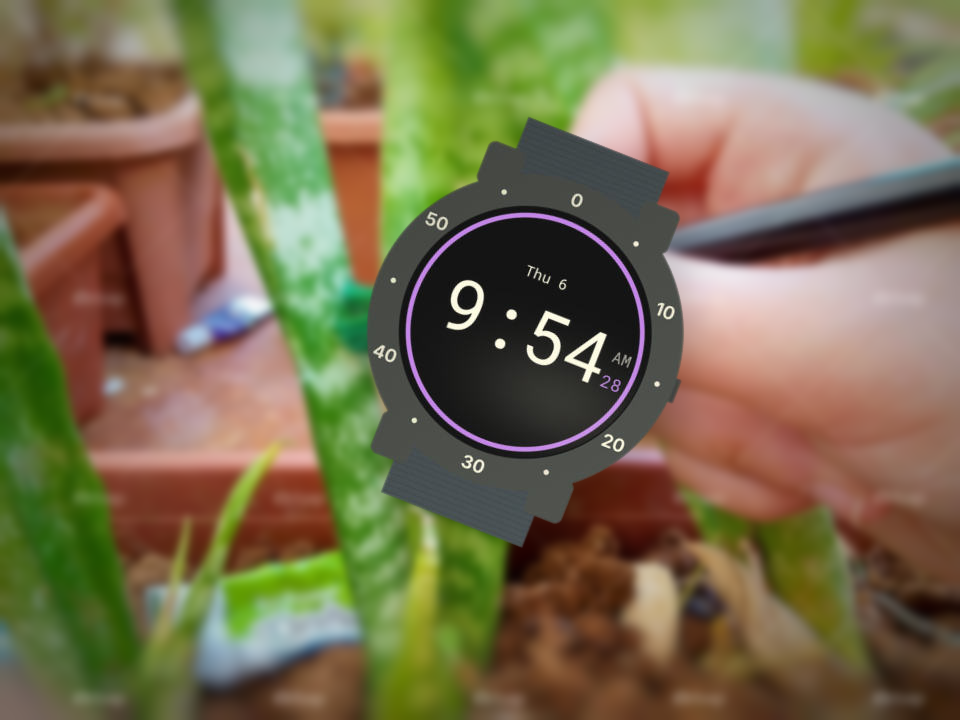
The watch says 9h54m28s
